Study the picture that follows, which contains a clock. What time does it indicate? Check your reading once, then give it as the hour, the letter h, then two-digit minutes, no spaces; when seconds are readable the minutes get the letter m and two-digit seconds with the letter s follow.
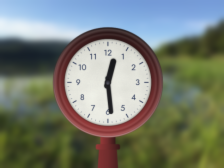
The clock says 12h29
